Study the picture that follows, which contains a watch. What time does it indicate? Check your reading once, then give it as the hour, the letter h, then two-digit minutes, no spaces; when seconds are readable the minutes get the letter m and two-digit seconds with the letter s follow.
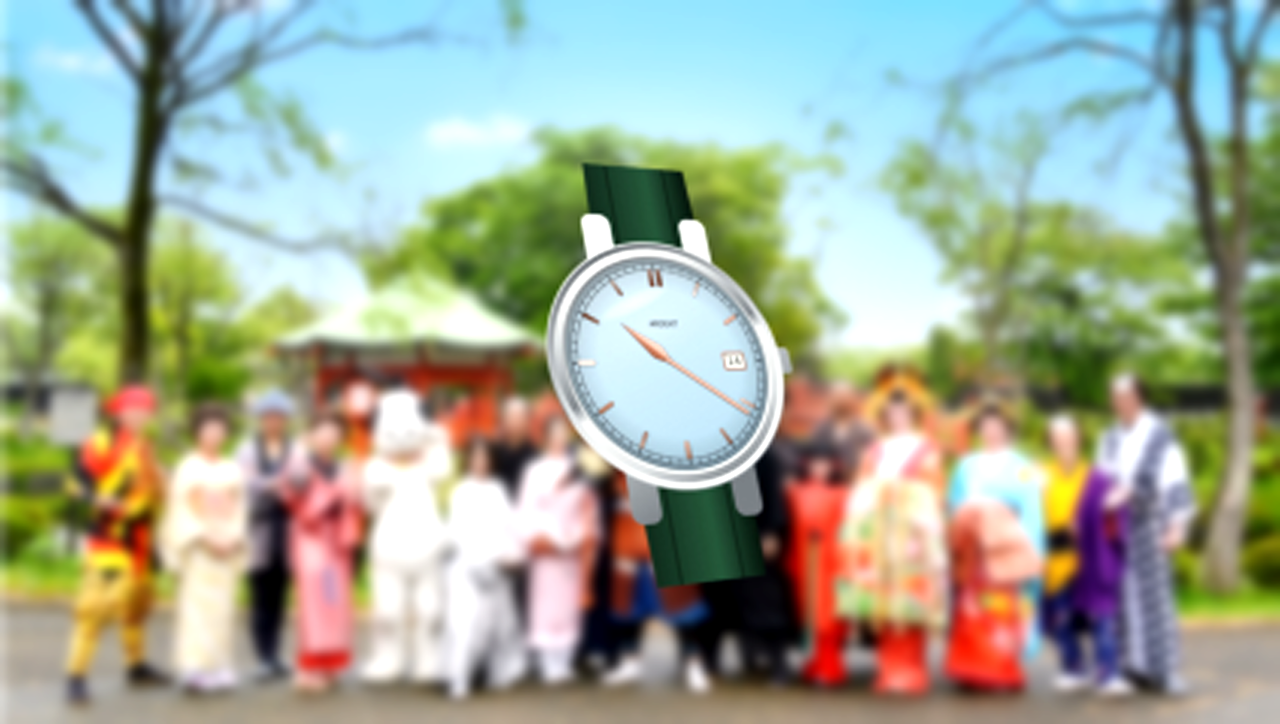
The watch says 10h21
